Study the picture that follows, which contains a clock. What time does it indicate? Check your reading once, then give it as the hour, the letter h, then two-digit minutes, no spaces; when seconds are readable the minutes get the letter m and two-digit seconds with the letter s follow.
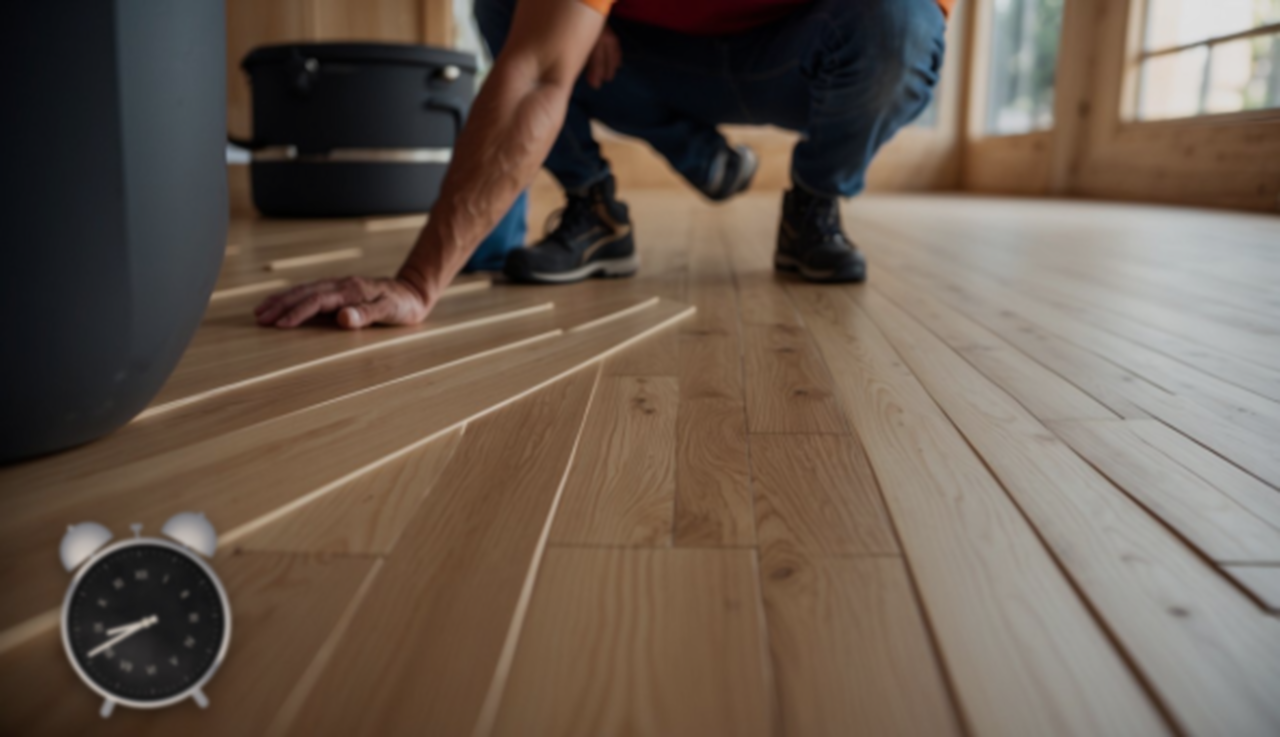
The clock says 8h41
